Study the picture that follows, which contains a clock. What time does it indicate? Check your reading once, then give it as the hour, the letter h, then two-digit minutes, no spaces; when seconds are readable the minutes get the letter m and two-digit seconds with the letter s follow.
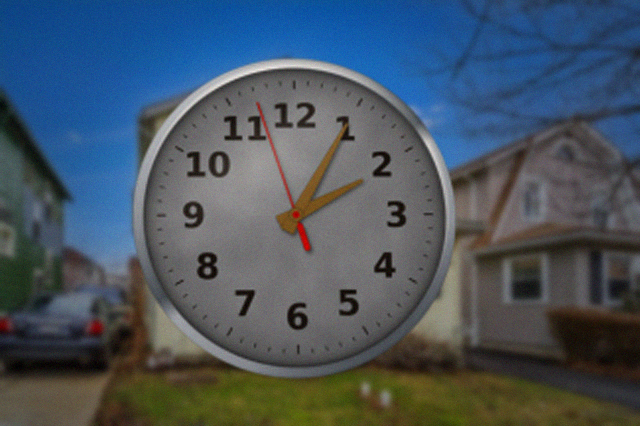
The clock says 2h04m57s
